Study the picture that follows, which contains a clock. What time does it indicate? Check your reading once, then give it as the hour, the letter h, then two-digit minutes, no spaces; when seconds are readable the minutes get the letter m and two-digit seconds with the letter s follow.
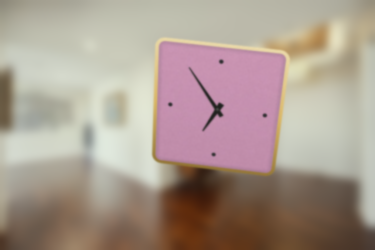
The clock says 6h54
